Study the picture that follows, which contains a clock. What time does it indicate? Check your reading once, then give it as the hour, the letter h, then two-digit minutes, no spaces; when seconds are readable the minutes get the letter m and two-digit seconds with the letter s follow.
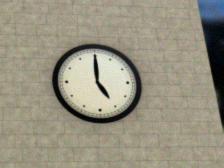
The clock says 5h00
